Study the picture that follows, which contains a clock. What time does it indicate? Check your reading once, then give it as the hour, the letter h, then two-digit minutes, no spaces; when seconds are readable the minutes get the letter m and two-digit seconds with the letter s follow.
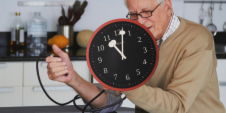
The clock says 11h02
